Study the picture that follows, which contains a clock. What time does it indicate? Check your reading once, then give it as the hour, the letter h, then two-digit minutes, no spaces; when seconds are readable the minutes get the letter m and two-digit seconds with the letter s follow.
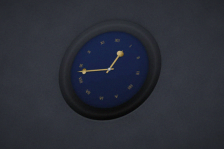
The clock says 12h43
